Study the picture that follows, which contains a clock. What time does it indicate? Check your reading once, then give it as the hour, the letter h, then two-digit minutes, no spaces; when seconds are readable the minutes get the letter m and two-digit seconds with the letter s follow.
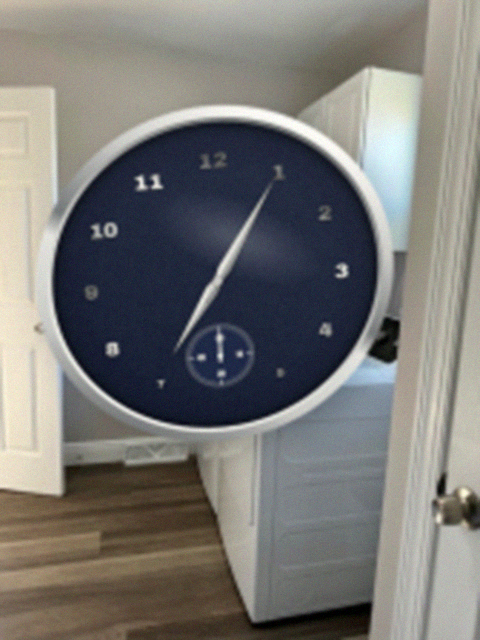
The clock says 7h05
